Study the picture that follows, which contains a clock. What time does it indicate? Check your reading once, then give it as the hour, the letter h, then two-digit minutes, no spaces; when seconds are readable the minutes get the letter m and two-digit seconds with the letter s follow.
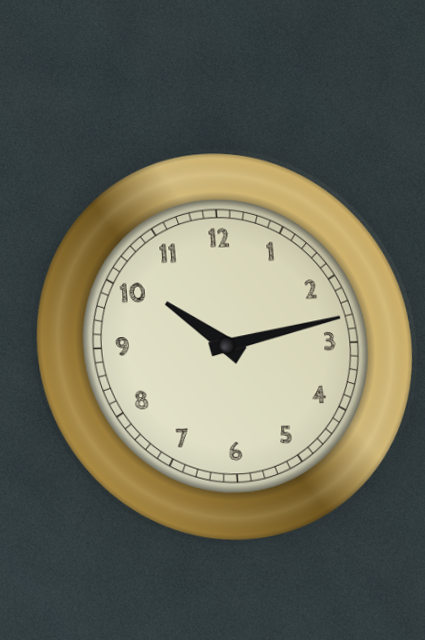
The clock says 10h13
